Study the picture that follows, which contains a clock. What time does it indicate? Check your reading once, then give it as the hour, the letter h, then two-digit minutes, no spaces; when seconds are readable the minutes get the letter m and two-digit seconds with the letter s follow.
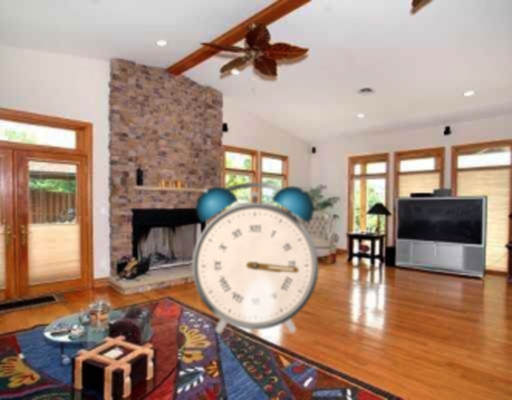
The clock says 3h16
